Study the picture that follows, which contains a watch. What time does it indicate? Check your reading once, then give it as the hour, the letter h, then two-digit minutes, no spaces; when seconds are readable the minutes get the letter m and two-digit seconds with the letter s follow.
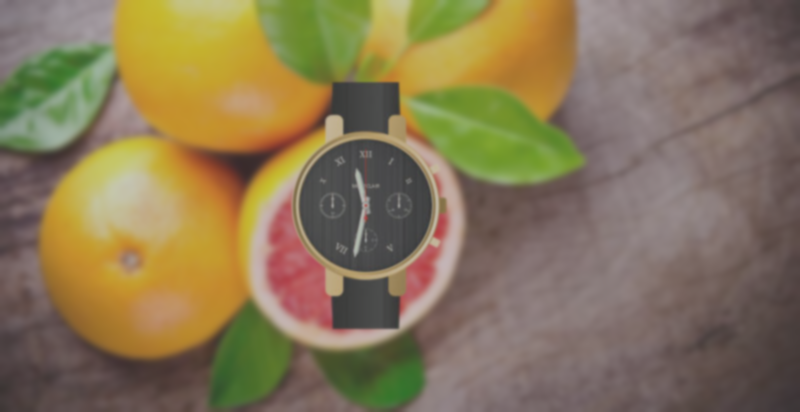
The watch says 11h32
